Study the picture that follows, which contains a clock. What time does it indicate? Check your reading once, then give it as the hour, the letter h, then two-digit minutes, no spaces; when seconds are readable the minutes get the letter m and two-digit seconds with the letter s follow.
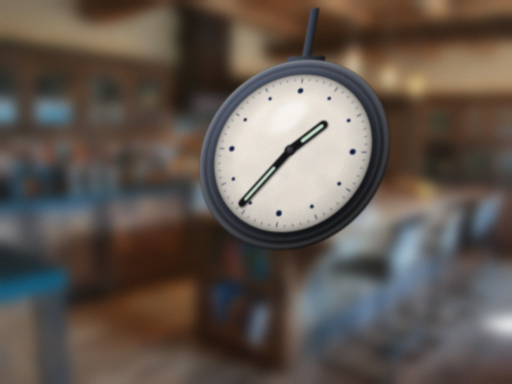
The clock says 1h36
